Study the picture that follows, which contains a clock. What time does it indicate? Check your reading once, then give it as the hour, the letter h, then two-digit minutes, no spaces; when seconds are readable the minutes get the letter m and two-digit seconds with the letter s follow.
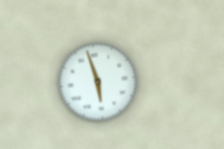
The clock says 5h58
